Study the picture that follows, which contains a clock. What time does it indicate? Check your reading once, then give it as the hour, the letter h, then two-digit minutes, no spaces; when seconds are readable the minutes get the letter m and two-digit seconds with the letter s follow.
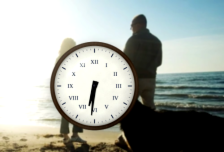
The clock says 6h31
